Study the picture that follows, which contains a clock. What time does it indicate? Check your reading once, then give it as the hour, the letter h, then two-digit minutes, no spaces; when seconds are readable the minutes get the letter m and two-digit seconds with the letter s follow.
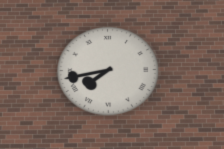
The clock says 7h43
